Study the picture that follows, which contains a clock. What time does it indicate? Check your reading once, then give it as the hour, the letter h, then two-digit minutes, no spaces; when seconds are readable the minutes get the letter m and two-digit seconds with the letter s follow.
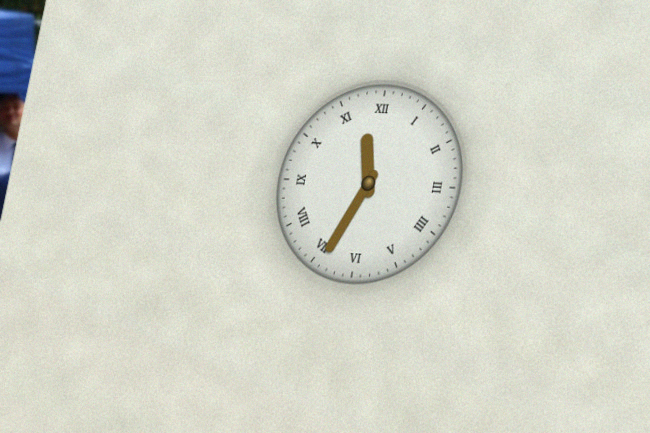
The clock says 11h34
